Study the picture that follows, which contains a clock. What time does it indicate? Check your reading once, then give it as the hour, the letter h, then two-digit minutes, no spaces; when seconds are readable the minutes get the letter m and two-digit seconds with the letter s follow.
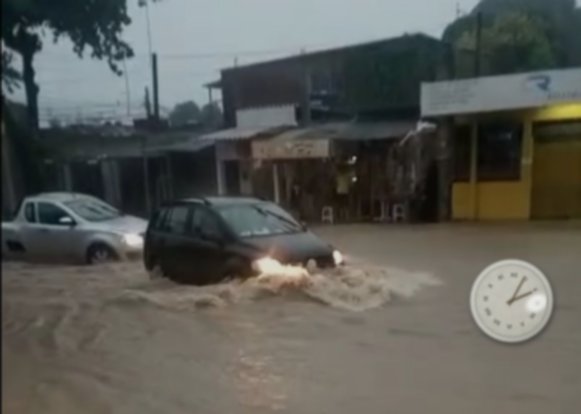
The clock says 2h04
